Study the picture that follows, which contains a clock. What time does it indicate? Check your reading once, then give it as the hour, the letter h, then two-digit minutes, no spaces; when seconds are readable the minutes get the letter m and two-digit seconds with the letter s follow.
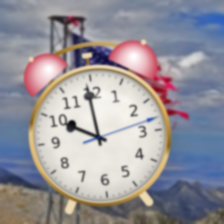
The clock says 9h59m13s
